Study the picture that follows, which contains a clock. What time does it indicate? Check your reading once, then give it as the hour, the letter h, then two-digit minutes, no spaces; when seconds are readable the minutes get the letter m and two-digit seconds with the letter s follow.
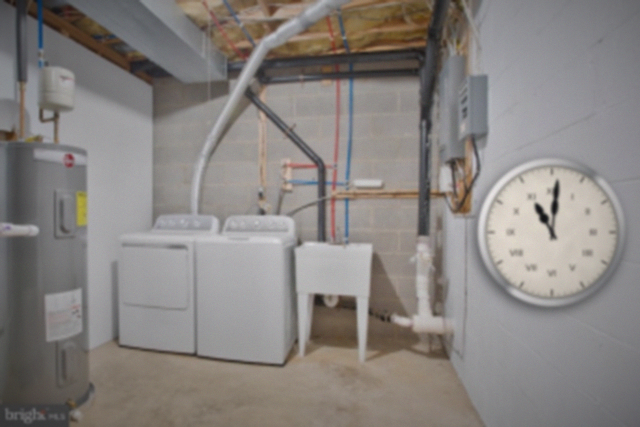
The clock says 11h01
